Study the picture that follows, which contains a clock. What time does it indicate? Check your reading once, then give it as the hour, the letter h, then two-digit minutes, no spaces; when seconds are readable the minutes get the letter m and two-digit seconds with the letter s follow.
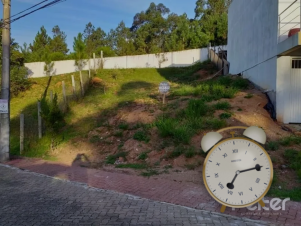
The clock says 7h14
